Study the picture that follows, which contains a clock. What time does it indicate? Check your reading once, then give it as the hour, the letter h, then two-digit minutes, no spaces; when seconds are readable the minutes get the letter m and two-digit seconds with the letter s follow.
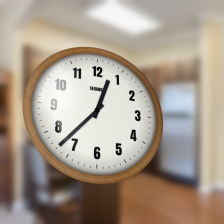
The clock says 12h37
